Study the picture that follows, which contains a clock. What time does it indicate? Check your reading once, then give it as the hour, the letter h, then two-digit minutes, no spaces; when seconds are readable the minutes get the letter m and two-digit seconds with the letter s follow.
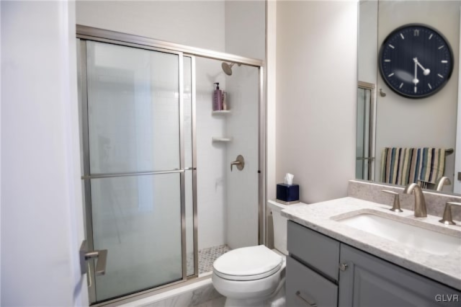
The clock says 4h30
